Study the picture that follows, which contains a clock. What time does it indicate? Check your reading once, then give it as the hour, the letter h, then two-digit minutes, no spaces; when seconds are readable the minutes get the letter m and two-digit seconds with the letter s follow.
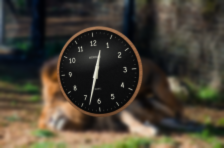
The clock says 12h33
